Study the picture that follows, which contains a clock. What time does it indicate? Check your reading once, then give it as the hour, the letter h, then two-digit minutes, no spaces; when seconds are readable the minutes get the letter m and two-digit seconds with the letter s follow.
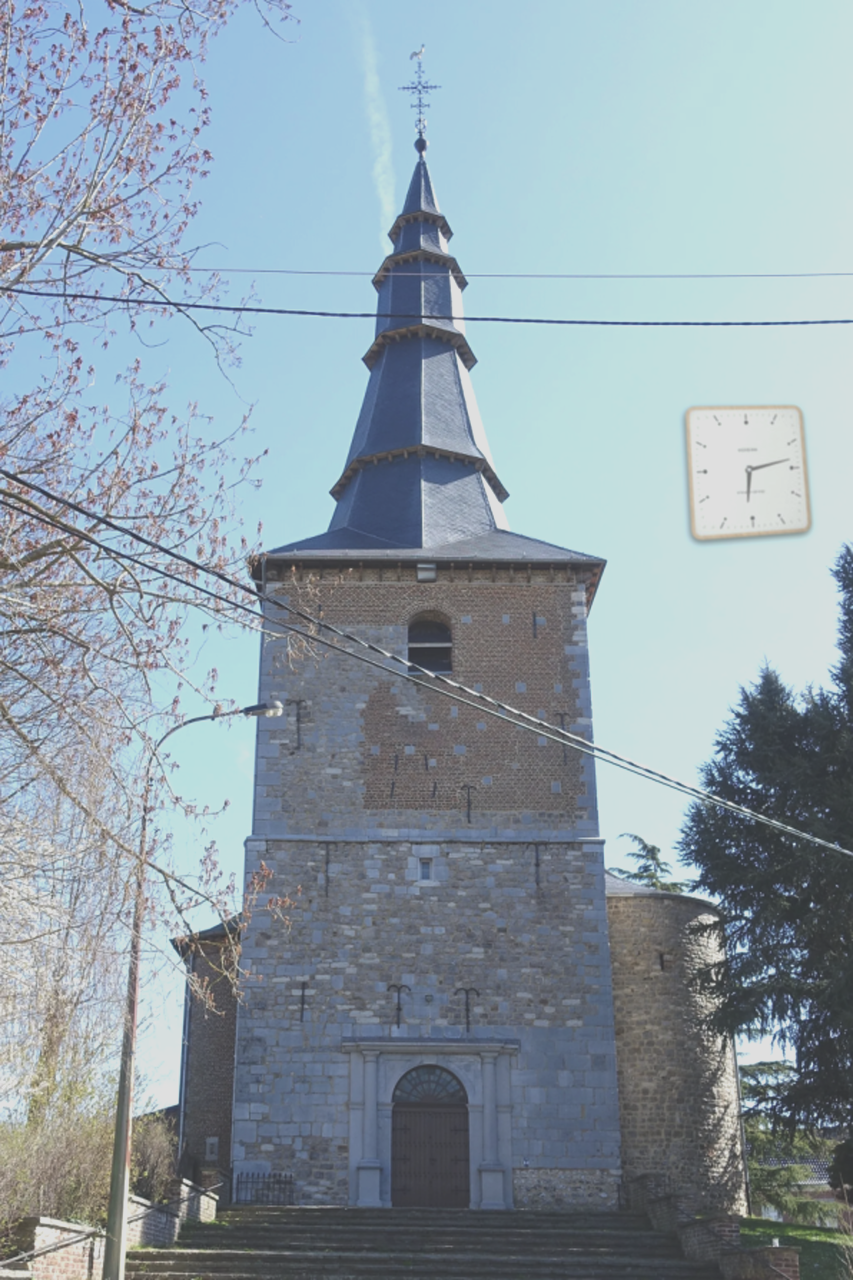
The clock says 6h13
